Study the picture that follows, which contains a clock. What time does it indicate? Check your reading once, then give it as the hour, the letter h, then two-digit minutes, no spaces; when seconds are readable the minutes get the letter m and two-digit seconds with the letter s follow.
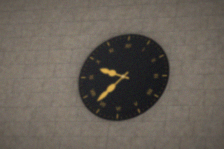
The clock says 9h37
